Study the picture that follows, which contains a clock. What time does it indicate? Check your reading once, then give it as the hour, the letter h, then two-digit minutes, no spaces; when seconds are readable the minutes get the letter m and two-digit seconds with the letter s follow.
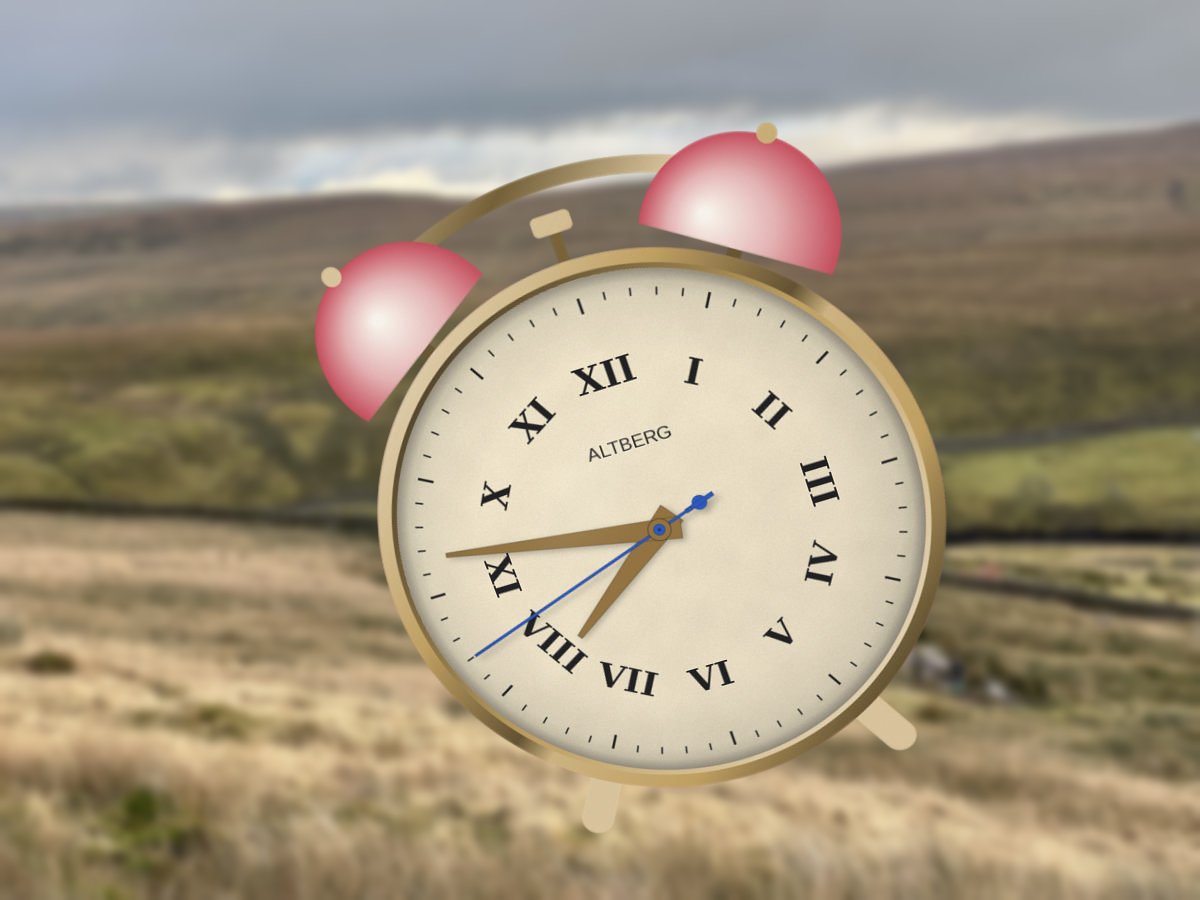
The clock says 7h46m42s
